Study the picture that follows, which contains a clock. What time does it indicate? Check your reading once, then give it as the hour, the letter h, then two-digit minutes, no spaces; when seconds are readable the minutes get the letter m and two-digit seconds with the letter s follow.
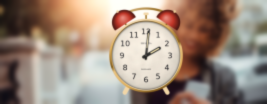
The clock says 2h01
